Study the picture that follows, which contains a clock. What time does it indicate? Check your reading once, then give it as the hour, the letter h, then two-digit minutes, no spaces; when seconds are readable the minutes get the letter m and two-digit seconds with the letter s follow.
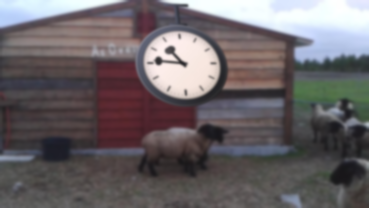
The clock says 10h46
